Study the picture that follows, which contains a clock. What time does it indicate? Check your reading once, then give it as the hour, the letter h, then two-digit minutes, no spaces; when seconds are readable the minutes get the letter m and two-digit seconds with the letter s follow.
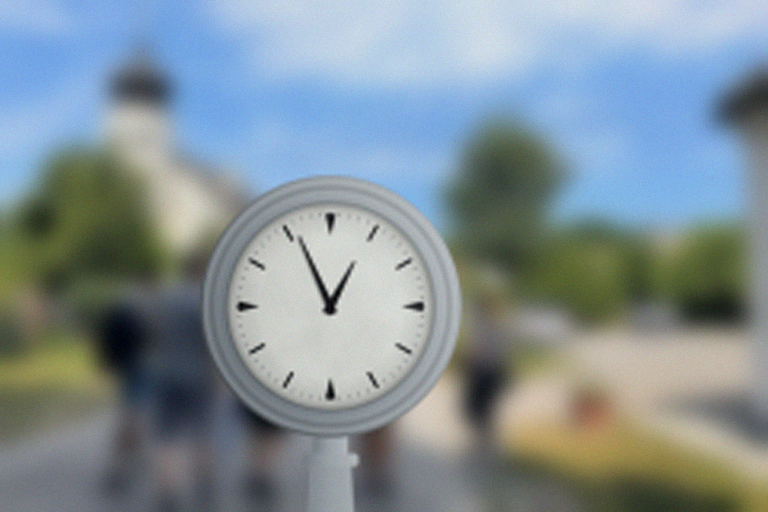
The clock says 12h56
